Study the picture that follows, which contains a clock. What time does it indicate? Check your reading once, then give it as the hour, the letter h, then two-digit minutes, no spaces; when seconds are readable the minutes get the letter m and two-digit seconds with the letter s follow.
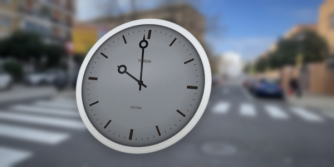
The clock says 9h59
